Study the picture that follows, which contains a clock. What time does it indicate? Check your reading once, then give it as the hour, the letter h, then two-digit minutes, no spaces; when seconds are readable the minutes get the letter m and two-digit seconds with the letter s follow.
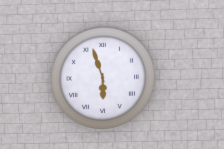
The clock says 5h57
